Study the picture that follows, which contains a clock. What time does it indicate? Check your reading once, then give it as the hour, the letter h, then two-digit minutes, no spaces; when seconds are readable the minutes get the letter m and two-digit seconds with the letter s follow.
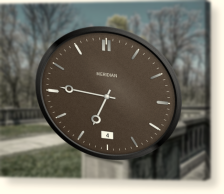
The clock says 6h46
